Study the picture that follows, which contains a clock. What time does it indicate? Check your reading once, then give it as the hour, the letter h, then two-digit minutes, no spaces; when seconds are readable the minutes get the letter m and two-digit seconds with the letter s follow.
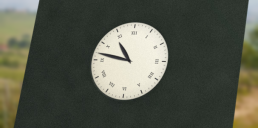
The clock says 10h47
